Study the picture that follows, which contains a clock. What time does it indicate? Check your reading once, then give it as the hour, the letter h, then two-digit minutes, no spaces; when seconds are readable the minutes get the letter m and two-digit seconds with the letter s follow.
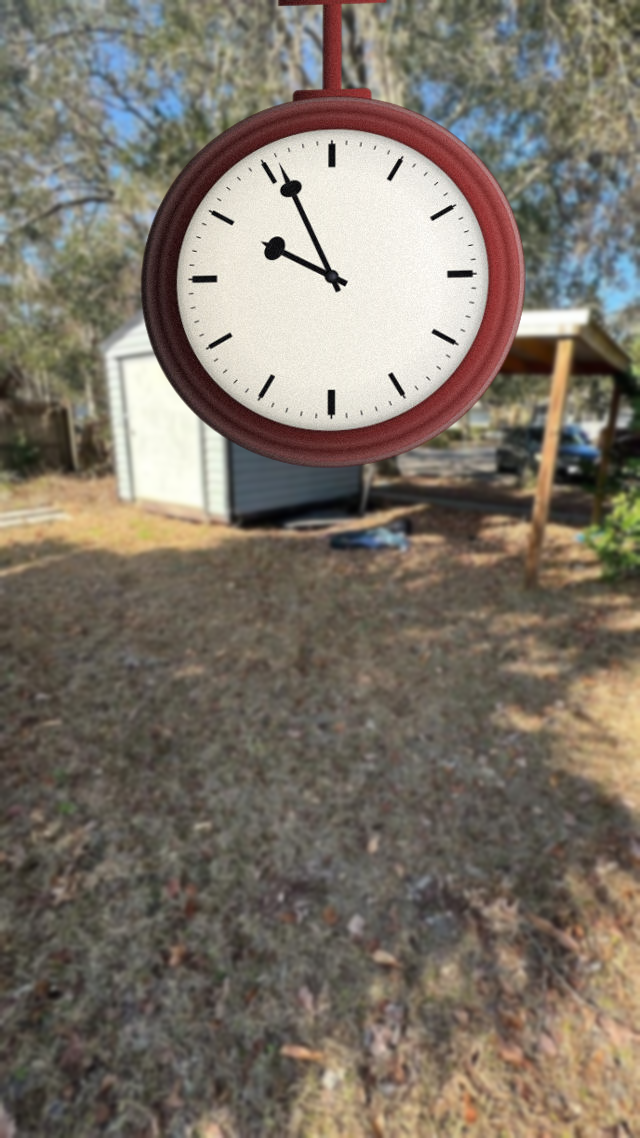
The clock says 9h56
